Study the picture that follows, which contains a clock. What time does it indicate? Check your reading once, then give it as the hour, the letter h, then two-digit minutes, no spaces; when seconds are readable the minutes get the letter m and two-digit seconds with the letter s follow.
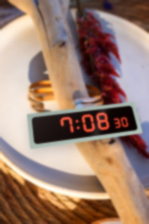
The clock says 7h08
